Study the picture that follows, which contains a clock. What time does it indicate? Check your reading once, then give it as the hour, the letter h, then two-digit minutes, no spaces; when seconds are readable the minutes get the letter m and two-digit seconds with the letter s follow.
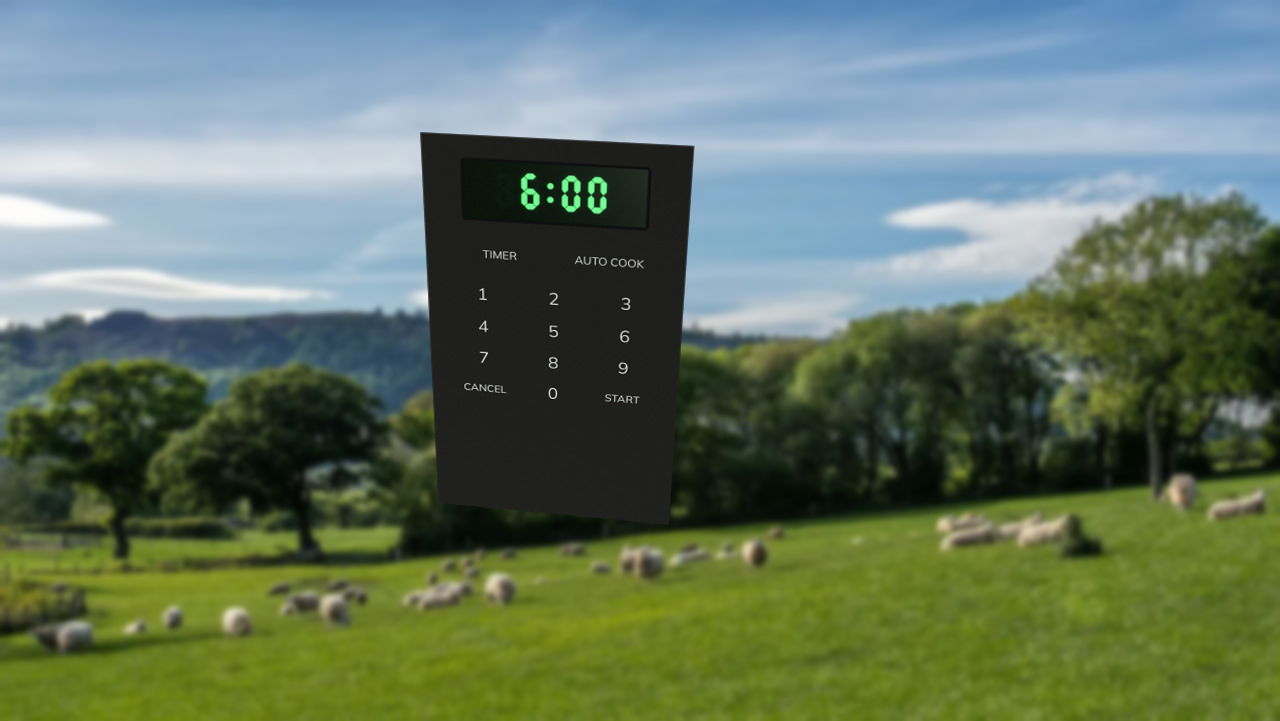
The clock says 6h00
